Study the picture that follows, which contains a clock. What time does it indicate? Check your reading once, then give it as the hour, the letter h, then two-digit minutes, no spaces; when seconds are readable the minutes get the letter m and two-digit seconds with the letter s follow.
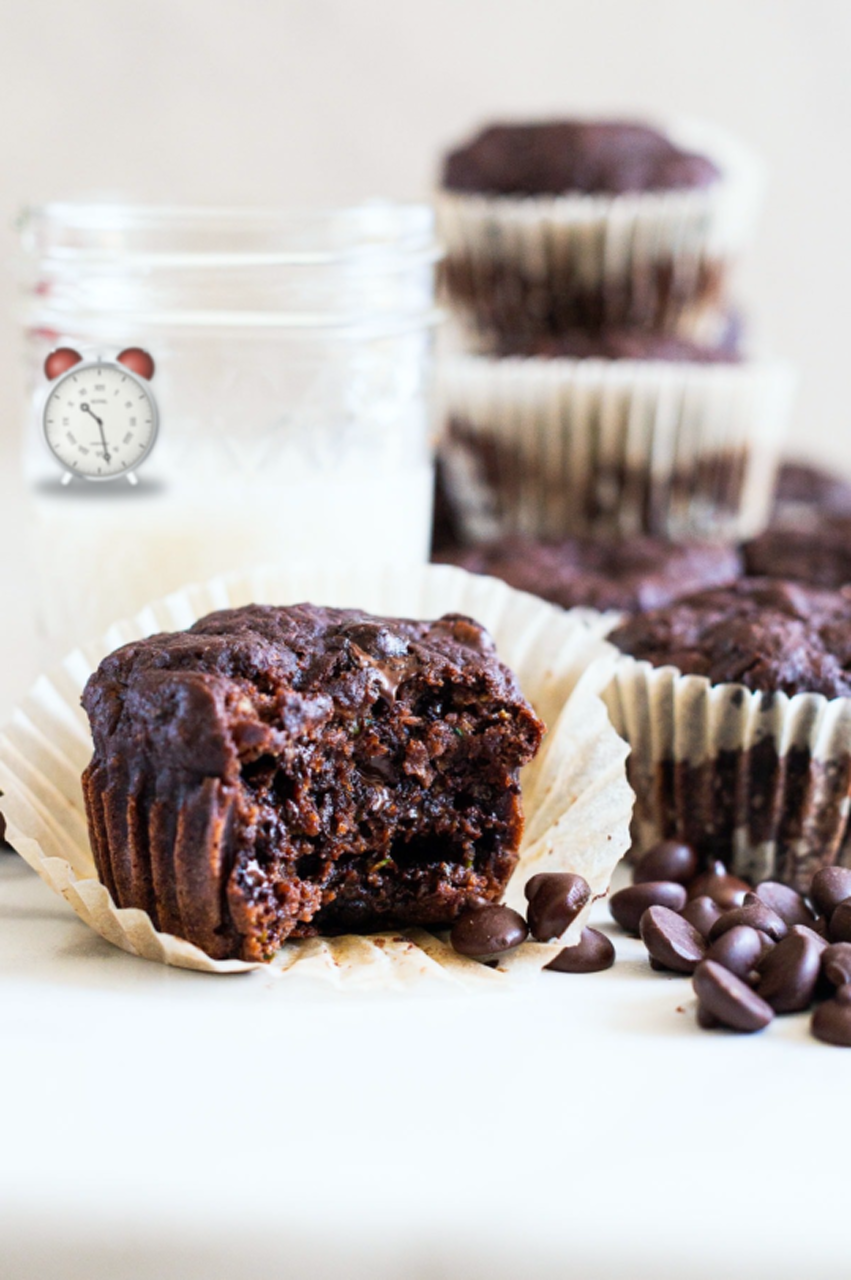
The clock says 10h28
